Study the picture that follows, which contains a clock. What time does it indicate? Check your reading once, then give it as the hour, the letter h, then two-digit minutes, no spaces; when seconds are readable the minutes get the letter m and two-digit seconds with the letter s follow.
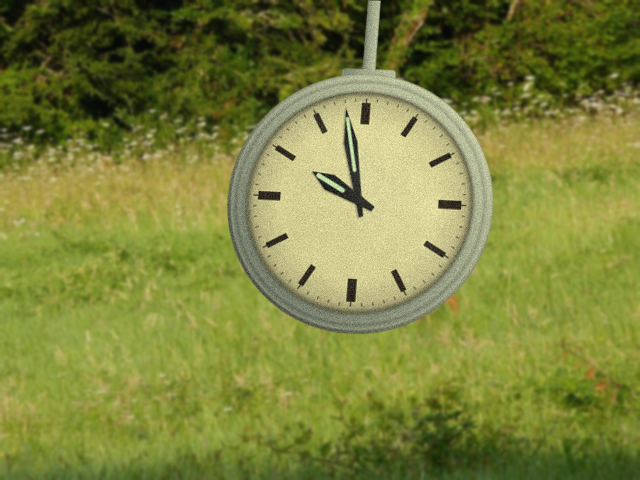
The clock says 9h58
